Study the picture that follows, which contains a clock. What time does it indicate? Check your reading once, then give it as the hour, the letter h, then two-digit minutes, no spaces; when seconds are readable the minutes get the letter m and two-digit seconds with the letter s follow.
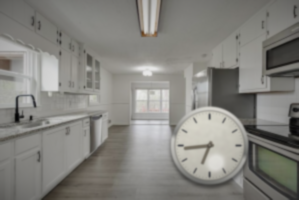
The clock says 6h44
